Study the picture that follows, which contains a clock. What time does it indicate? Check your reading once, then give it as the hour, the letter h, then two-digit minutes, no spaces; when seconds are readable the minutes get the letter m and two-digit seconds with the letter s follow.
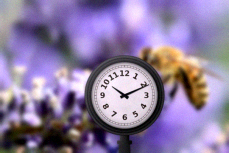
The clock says 10h11
